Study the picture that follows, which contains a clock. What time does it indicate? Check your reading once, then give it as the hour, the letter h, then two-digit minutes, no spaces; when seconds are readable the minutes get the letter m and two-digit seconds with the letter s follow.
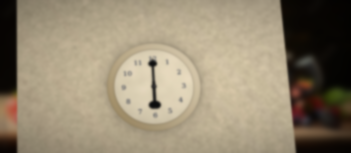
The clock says 6h00
